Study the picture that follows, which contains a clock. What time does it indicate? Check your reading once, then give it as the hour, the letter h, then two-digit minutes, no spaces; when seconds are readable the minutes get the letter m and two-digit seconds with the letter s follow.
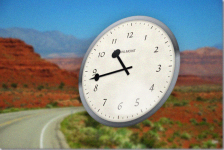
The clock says 10h43
